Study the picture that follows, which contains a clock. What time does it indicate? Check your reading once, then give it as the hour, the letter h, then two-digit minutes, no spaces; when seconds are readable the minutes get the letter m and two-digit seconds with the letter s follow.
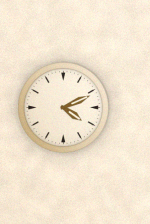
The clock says 4h11
